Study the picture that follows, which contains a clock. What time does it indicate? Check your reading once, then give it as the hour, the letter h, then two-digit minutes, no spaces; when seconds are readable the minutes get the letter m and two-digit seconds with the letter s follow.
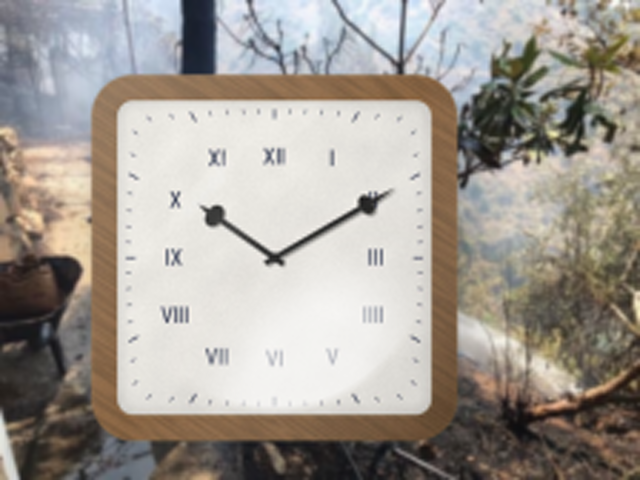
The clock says 10h10
